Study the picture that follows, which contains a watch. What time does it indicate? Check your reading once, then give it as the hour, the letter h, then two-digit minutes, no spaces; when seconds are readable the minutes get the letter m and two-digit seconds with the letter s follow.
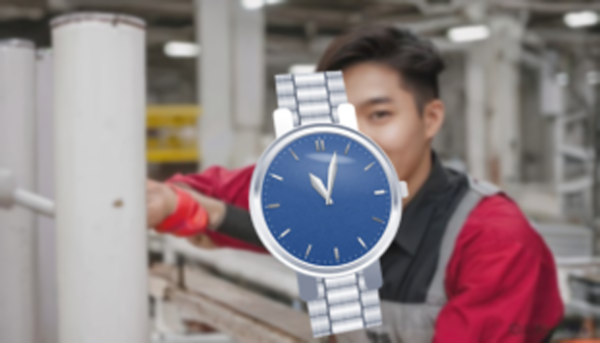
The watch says 11h03
